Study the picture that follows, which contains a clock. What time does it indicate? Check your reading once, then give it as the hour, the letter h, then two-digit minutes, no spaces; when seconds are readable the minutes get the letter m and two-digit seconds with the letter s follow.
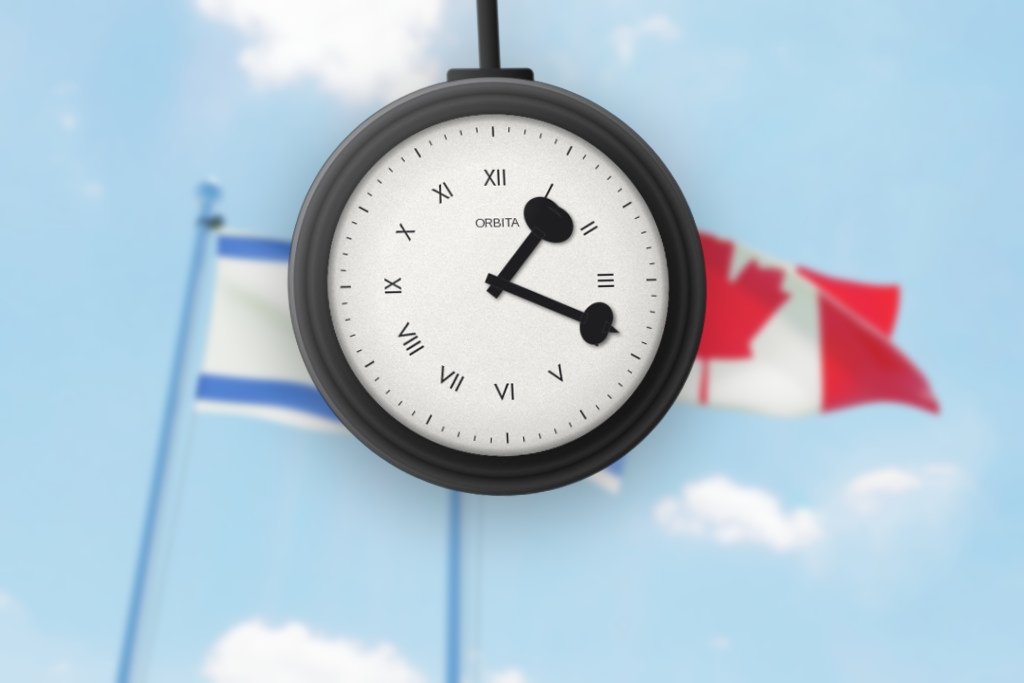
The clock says 1h19
